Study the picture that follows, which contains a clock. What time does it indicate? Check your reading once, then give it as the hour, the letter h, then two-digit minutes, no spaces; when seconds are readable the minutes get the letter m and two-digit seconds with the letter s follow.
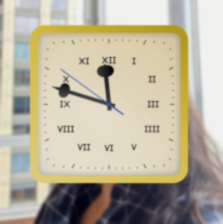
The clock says 11h47m51s
